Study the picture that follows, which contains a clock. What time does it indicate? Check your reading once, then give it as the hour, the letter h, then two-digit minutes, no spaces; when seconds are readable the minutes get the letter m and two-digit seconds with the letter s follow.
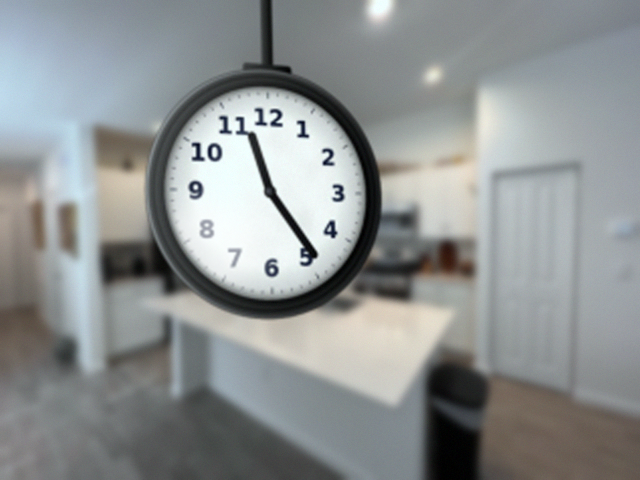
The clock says 11h24
